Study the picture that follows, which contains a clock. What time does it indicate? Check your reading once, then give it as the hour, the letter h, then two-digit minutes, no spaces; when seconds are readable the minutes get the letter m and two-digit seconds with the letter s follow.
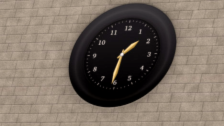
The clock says 1h31
